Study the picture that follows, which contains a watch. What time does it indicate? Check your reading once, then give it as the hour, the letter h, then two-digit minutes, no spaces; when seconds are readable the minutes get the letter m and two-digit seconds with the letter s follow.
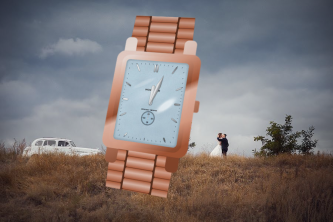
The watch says 12h03
